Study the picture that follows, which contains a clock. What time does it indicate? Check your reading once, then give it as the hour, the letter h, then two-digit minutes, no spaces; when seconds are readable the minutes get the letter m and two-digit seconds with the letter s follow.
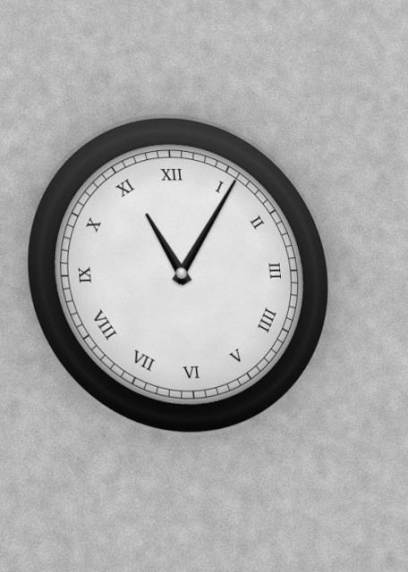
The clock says 11h06
